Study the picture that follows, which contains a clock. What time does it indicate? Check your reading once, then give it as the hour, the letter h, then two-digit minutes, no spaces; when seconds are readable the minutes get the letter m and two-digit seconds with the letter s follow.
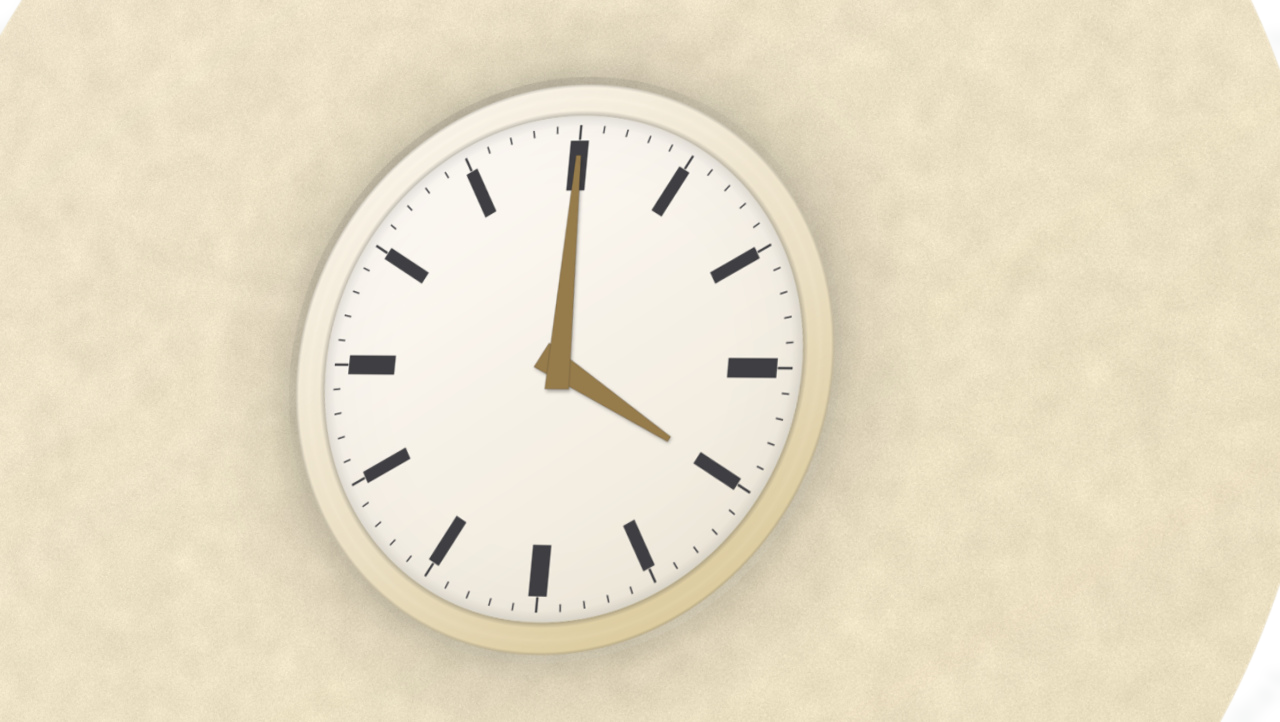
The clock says 4h00
